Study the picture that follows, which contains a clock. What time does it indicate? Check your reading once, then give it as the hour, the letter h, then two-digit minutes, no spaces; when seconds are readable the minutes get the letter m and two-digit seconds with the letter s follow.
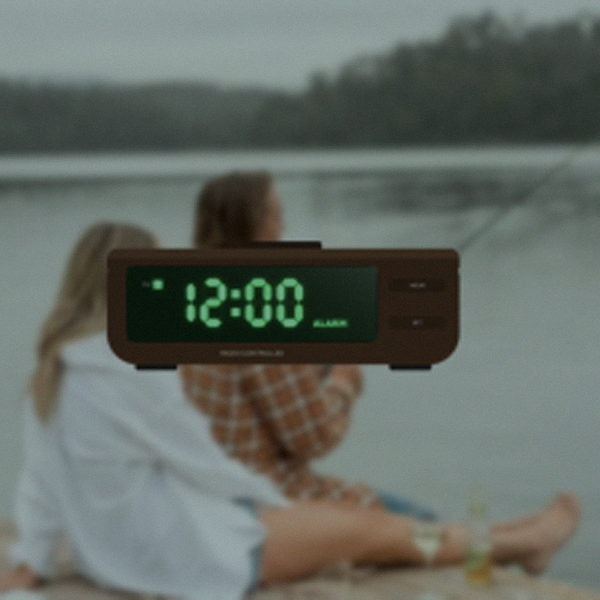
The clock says 12h00
